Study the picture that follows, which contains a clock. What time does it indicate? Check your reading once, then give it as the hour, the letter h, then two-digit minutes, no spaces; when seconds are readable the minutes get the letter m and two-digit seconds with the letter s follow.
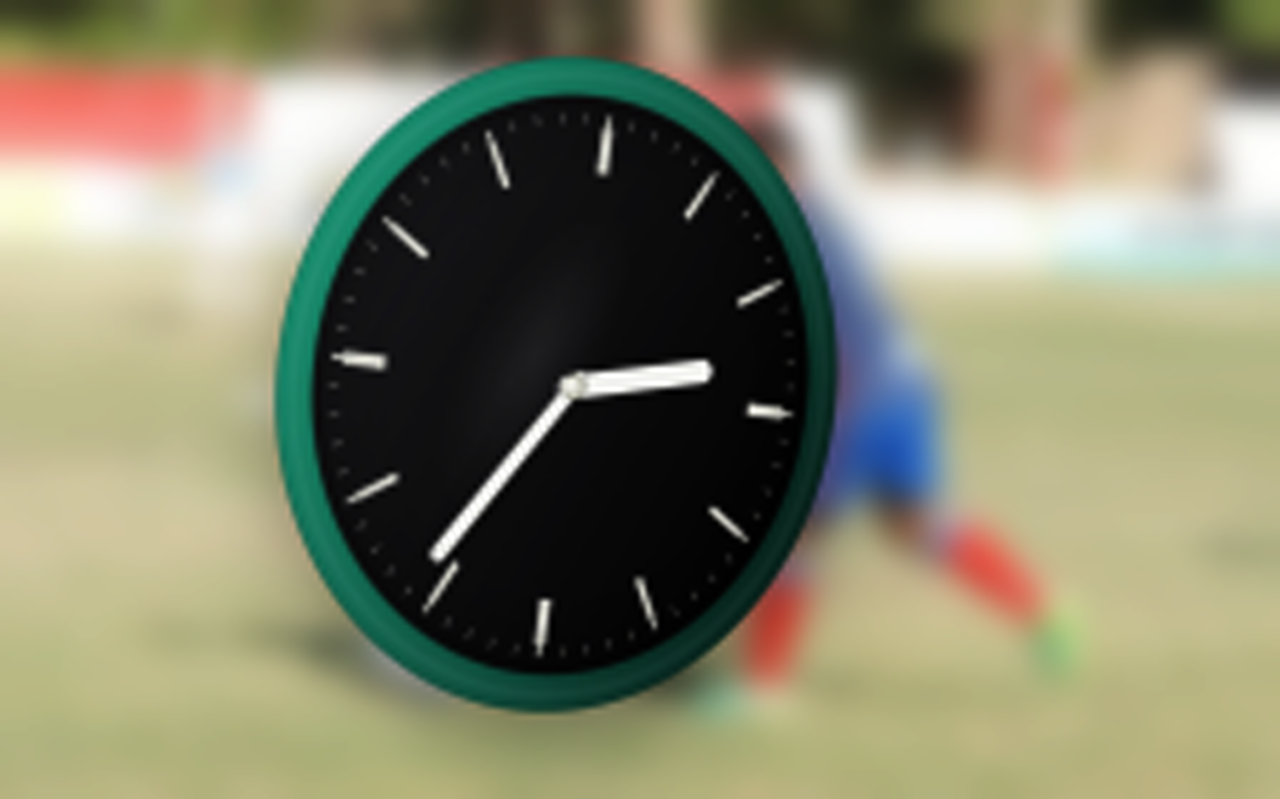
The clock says 2h36
